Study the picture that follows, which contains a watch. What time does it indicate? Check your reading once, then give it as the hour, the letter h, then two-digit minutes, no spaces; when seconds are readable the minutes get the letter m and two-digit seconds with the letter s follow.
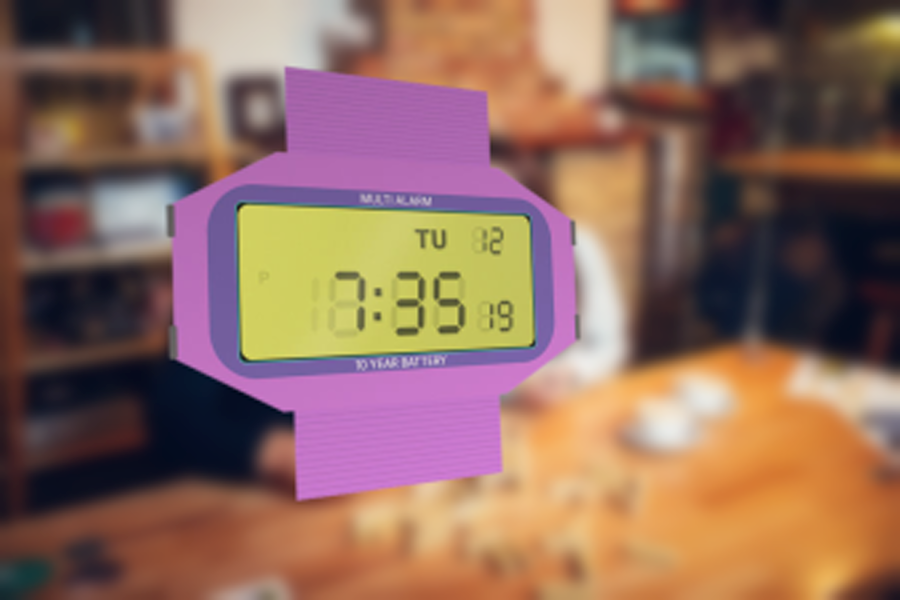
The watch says 7h35m19s
